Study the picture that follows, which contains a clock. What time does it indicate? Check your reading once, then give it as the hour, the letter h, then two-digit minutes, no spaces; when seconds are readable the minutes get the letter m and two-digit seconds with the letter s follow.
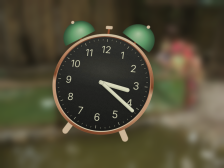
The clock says 3h21
